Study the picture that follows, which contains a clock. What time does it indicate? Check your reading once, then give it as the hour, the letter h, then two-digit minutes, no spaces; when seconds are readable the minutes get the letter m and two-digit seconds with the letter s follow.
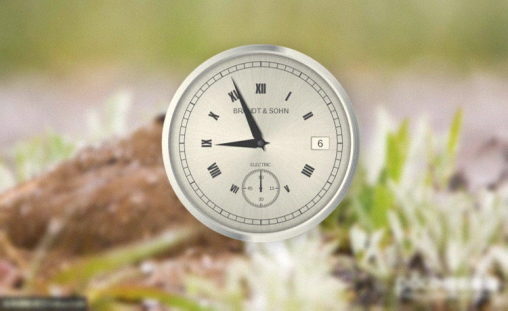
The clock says 8h56
